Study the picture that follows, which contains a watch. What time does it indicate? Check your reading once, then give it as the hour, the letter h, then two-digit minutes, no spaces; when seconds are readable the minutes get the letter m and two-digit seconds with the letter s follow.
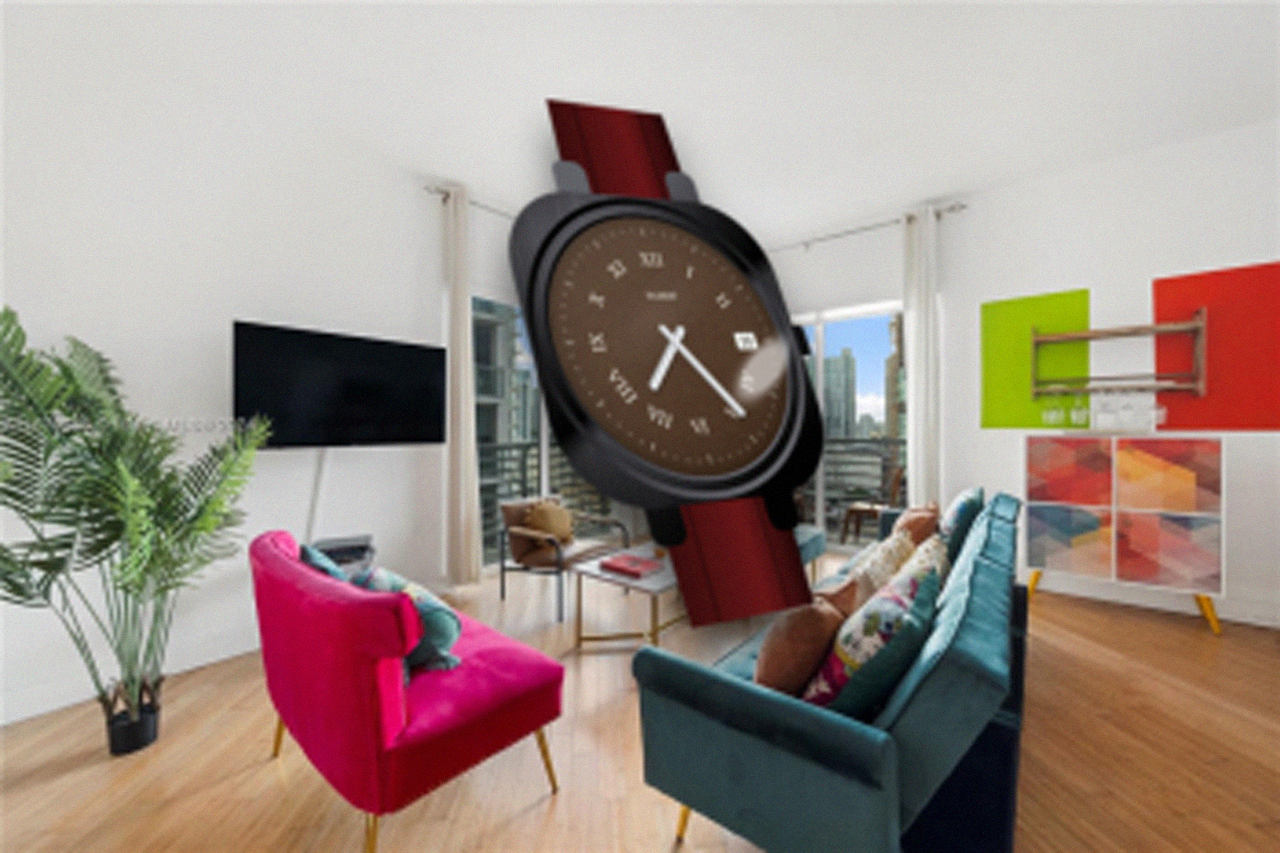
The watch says 7h24
